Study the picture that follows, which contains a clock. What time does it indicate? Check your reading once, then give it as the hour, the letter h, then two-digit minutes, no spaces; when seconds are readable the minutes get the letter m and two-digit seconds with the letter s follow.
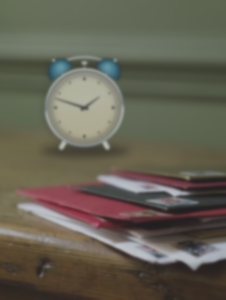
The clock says 1h48
